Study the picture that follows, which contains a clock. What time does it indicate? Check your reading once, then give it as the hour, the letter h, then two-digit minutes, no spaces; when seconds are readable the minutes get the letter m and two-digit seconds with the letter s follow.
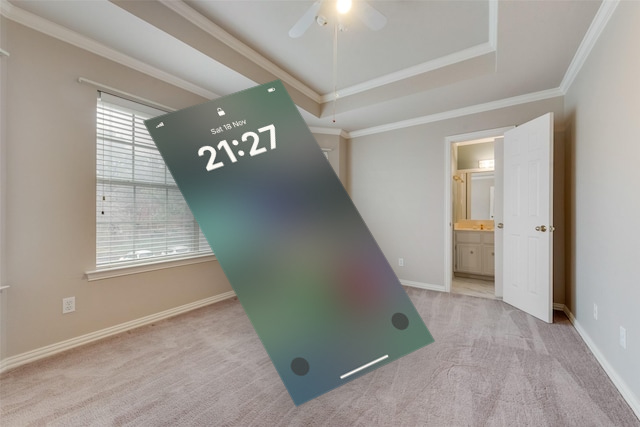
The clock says 21h27
